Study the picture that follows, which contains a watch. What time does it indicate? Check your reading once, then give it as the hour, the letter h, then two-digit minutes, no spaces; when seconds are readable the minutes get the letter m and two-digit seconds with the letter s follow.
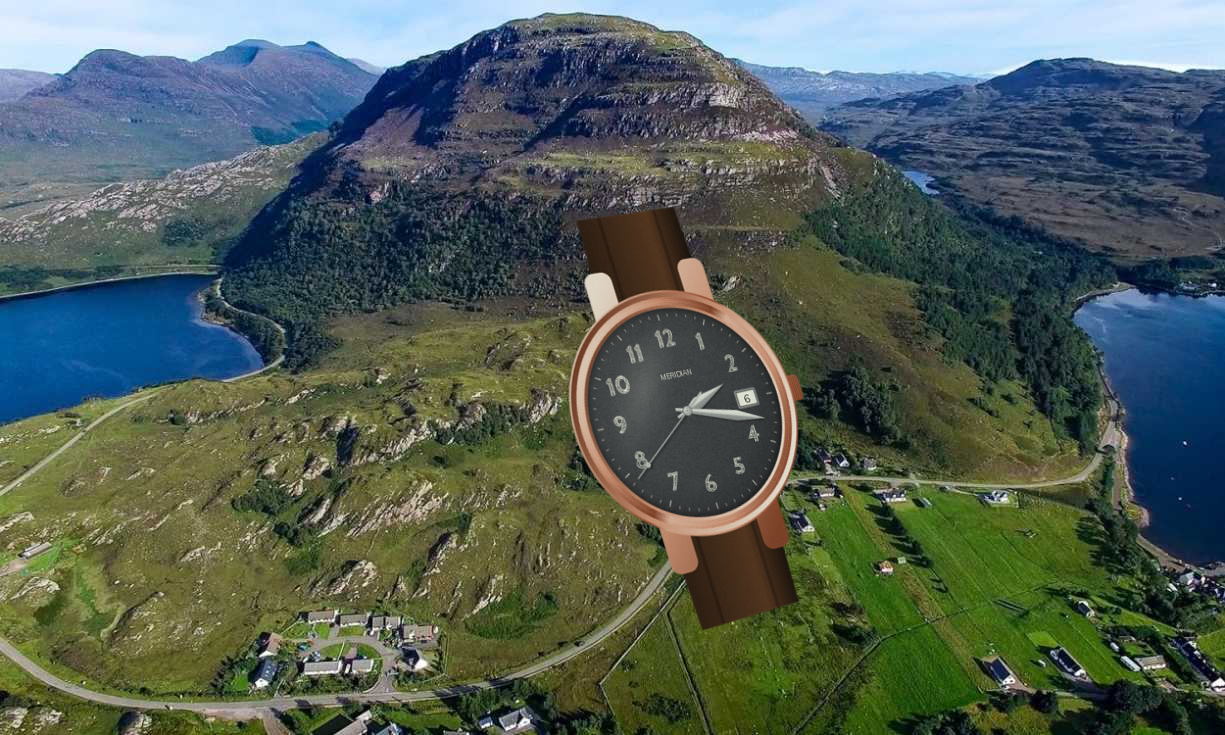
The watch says 2h17m39s
